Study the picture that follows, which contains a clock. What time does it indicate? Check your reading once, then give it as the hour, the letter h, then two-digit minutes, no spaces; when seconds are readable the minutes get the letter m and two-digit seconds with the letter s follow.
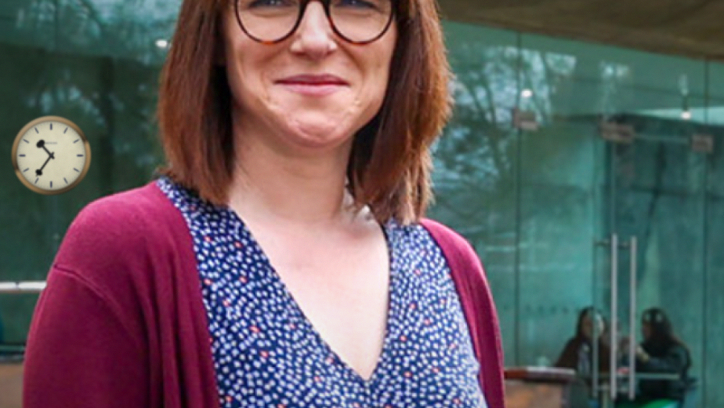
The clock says 10h36
